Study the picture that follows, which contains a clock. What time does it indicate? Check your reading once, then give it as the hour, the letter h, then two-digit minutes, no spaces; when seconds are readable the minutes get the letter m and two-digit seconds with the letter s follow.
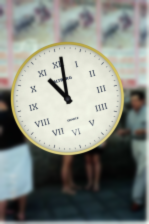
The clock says 11h01
